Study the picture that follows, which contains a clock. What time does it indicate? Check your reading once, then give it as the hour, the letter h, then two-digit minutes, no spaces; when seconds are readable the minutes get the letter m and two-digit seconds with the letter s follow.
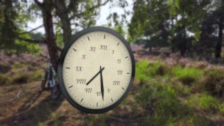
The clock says 7h28
